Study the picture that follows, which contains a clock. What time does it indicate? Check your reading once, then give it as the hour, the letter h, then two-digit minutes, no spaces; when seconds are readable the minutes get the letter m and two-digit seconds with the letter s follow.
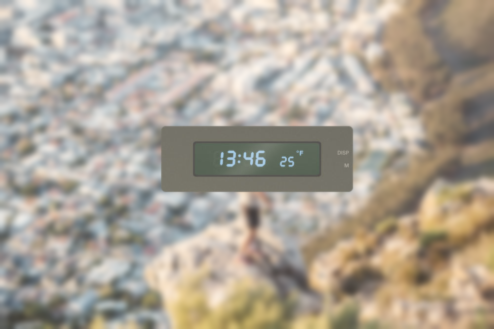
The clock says 13h46
